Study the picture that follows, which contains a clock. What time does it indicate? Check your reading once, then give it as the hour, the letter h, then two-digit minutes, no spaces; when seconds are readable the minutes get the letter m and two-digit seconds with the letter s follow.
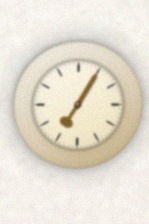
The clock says 7h05
